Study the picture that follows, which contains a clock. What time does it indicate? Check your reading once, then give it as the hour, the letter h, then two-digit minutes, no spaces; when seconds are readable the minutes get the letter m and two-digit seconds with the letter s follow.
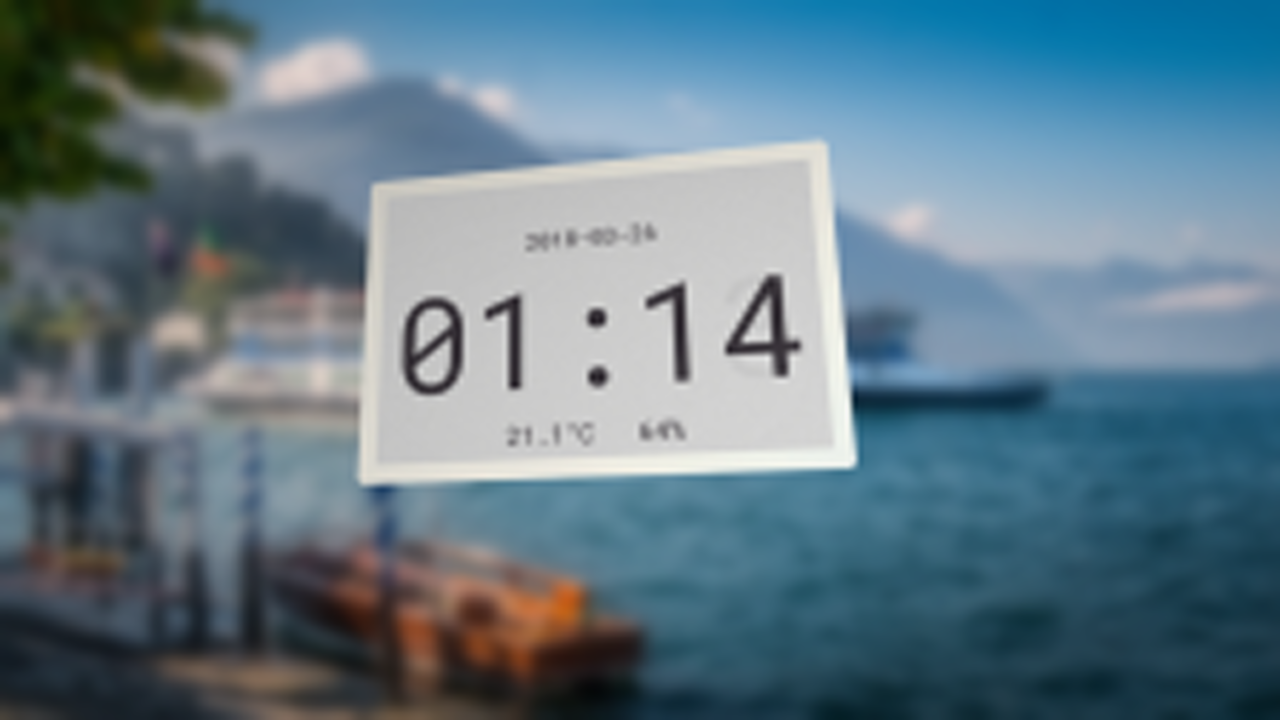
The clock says 1h14
